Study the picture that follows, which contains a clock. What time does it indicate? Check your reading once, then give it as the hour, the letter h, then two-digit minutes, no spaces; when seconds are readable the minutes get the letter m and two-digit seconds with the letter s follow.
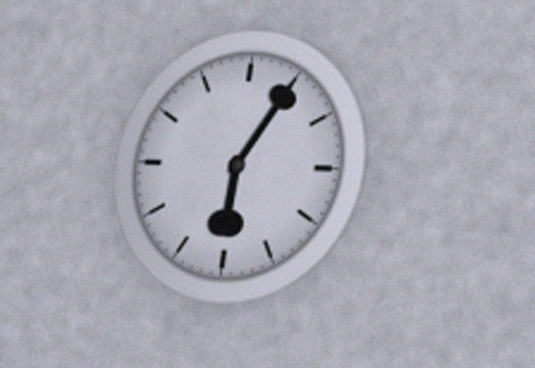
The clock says 6h05
